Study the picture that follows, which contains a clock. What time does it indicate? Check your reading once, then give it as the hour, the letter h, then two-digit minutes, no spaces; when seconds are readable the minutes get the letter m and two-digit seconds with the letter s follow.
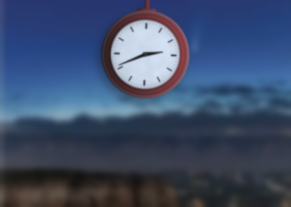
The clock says 2h41
